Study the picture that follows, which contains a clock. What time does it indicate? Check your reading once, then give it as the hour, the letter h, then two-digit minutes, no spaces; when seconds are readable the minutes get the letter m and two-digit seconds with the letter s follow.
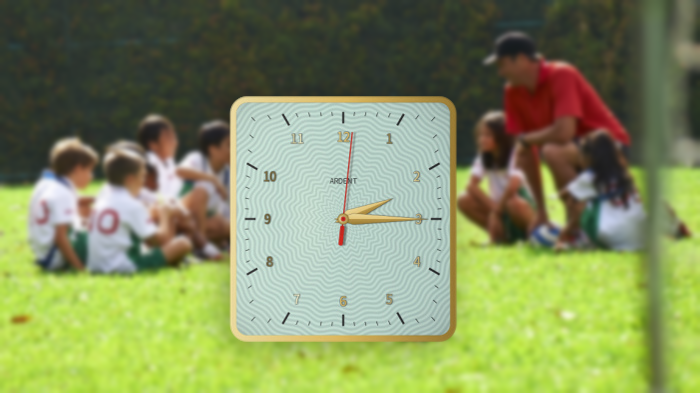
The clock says 2h15m01s
